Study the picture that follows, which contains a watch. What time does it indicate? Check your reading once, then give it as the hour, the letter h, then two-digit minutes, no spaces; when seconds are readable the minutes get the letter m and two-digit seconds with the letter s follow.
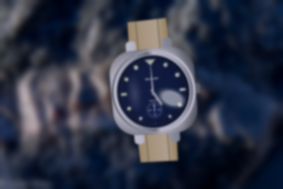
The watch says 5h00
